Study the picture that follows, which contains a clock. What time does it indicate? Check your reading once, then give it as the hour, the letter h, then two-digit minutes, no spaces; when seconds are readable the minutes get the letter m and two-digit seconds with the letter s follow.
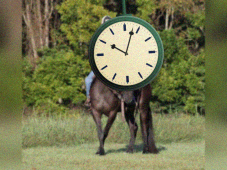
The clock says 10h03
